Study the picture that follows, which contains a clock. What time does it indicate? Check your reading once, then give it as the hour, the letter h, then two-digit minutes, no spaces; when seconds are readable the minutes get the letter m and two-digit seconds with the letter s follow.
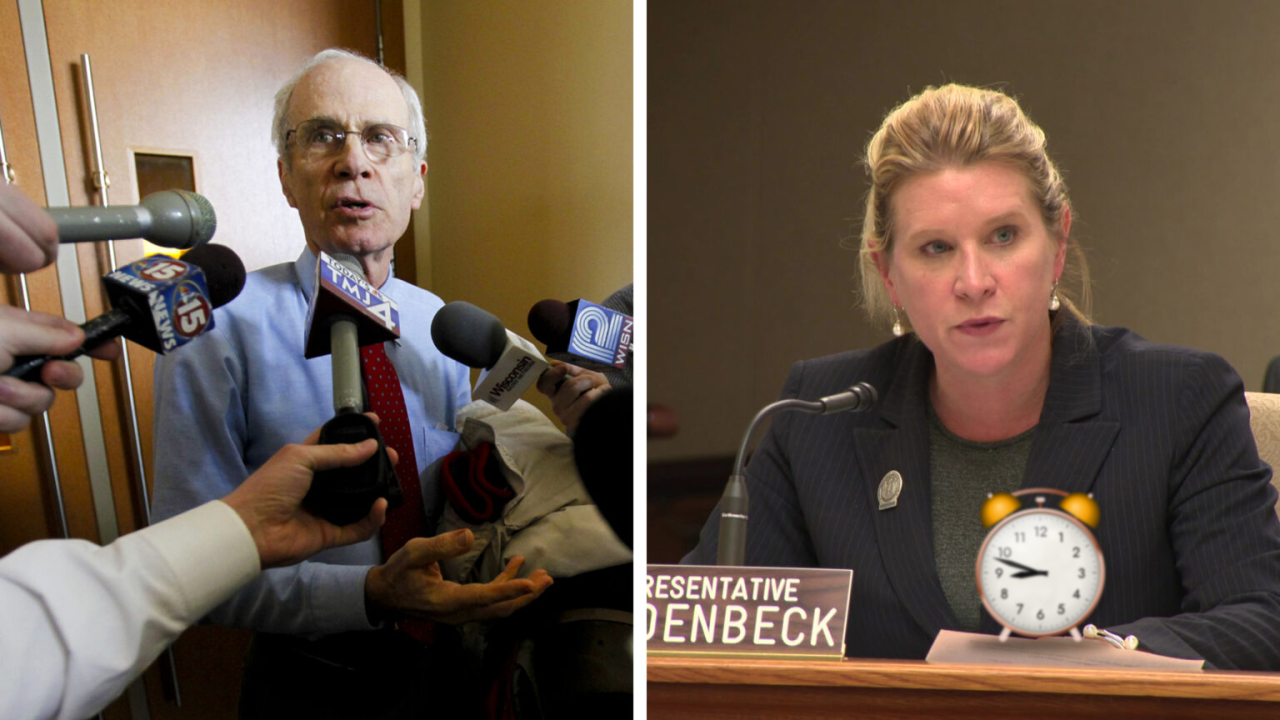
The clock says 8h48
